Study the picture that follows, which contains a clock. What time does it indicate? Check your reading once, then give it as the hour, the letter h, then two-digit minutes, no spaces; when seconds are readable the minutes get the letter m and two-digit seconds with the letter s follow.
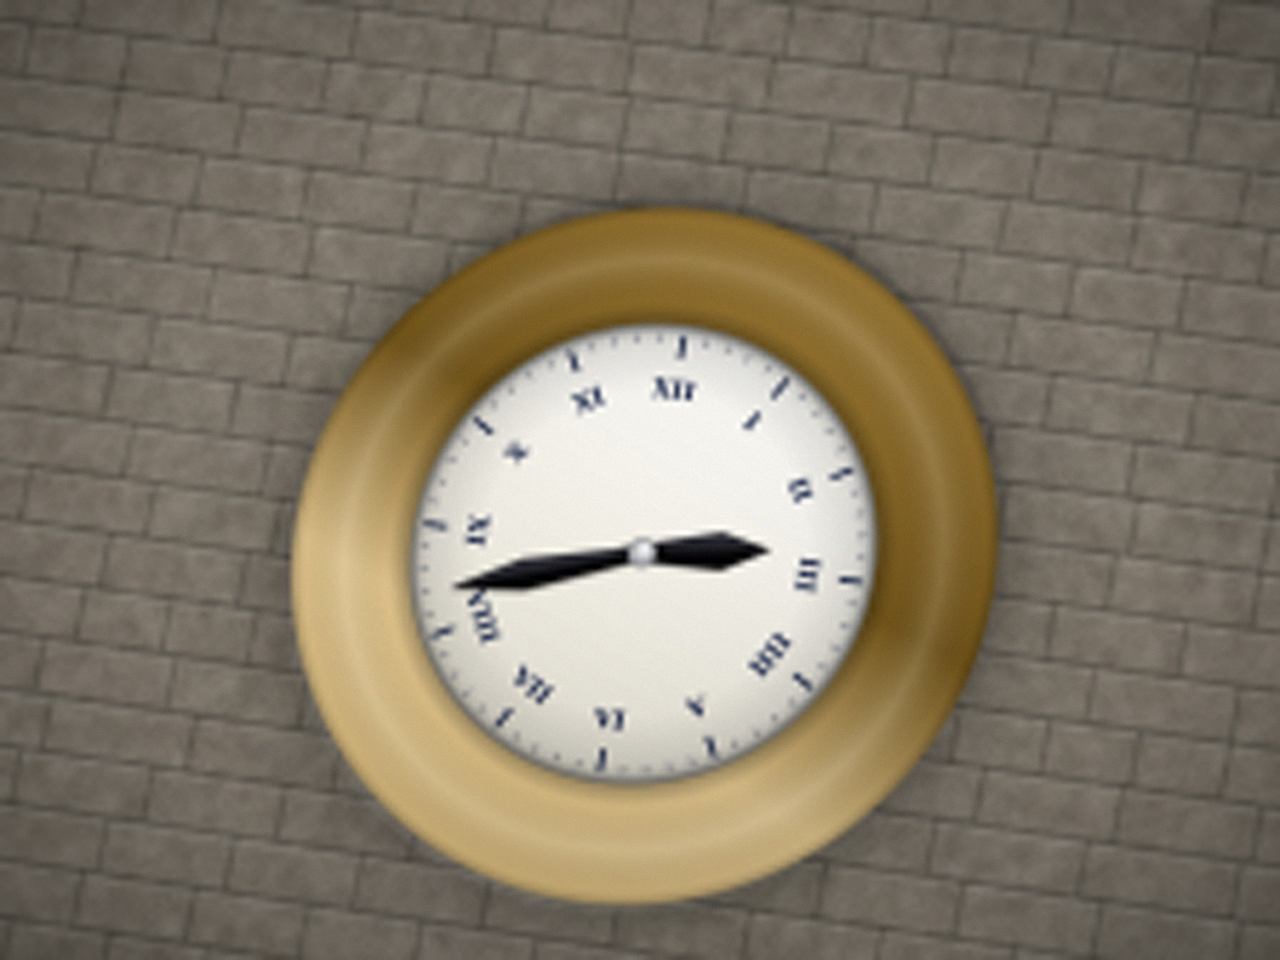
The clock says 2h42
